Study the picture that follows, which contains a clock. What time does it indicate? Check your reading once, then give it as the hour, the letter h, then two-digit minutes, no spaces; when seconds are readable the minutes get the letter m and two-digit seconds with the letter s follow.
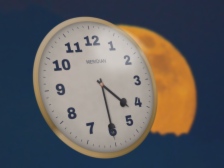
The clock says 4h30
